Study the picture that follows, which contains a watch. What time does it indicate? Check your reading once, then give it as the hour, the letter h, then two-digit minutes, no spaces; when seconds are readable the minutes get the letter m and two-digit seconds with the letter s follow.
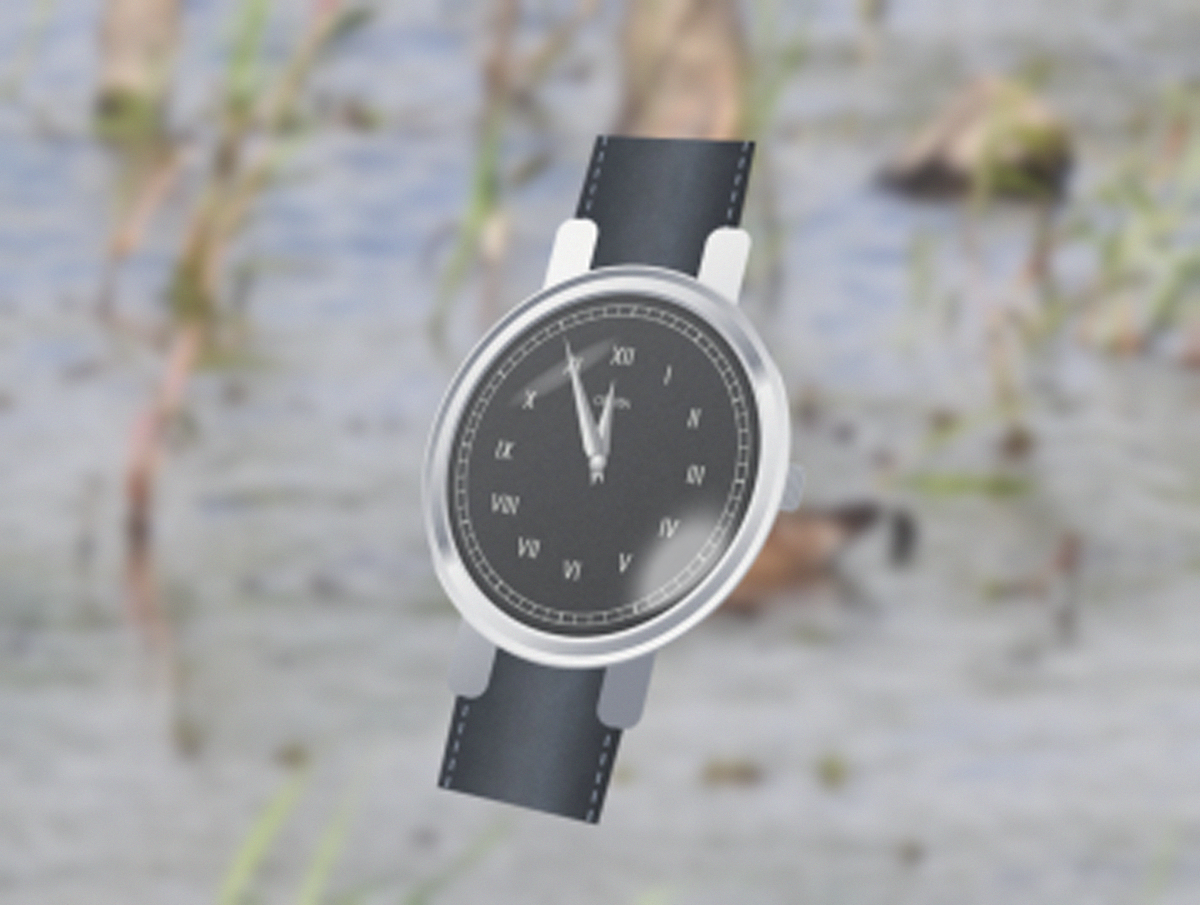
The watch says 11h55
